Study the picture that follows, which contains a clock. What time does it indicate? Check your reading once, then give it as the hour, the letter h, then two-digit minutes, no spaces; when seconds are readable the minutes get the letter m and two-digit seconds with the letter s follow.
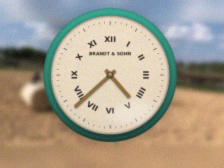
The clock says 4h38
